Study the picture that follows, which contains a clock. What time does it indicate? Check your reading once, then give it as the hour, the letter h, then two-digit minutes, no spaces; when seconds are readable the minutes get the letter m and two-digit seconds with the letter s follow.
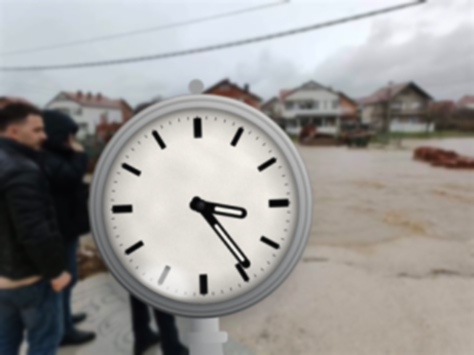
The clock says 3h24
